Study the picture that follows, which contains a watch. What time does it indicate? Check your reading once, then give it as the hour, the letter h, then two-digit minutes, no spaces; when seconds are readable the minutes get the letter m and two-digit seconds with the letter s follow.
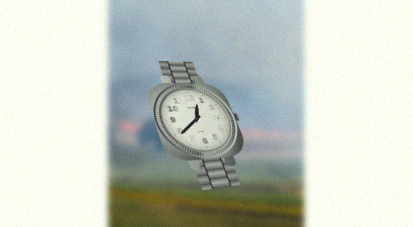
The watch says 12h39
